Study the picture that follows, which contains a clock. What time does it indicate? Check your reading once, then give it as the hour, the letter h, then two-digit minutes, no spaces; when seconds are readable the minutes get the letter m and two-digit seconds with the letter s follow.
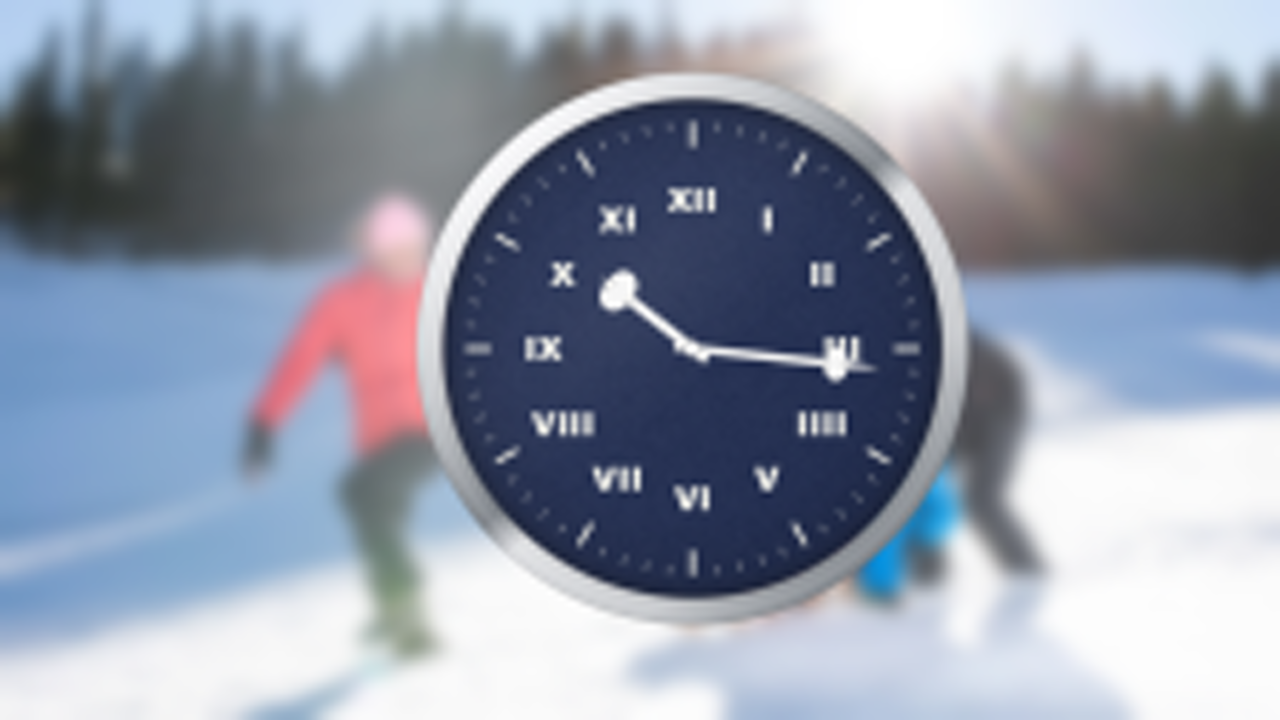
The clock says 10h16
